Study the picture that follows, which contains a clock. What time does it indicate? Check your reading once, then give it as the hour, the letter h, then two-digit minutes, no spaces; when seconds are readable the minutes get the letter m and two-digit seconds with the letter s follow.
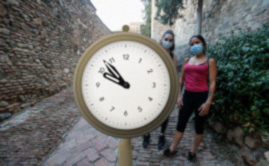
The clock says 9h53
